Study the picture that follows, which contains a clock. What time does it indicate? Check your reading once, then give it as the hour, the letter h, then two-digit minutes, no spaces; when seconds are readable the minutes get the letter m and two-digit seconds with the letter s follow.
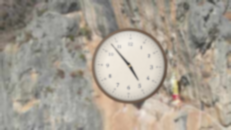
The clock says 4h53
